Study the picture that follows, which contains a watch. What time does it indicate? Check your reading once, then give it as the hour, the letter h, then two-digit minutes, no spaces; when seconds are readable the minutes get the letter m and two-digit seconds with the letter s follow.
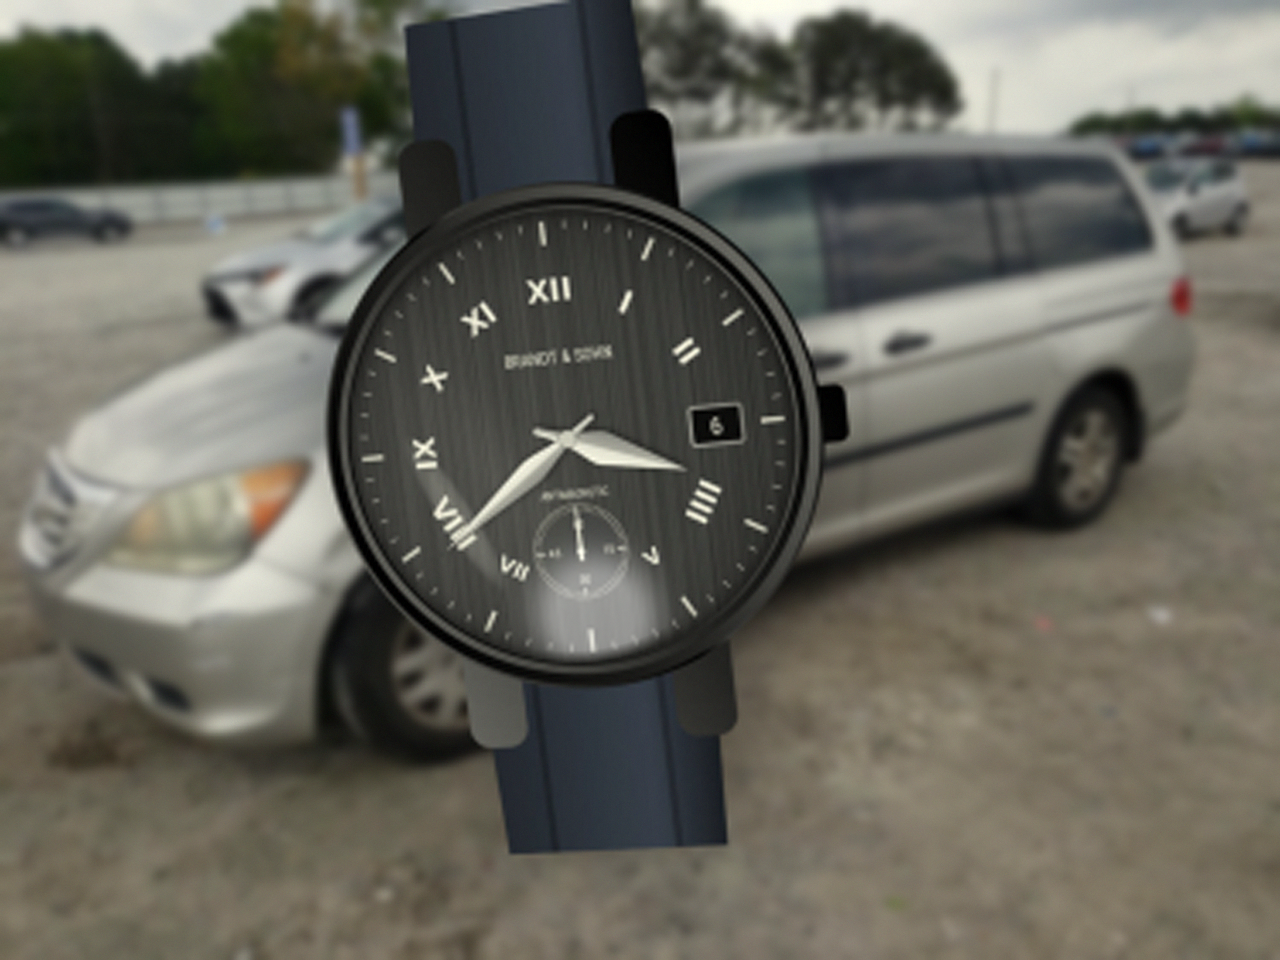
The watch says 3h39
